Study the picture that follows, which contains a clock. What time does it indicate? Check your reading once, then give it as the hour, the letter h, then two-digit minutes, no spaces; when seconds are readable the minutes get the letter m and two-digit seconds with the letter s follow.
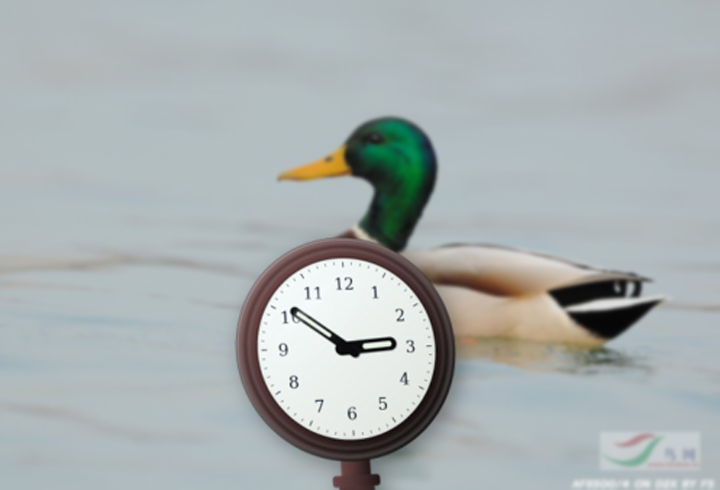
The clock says 2h51
